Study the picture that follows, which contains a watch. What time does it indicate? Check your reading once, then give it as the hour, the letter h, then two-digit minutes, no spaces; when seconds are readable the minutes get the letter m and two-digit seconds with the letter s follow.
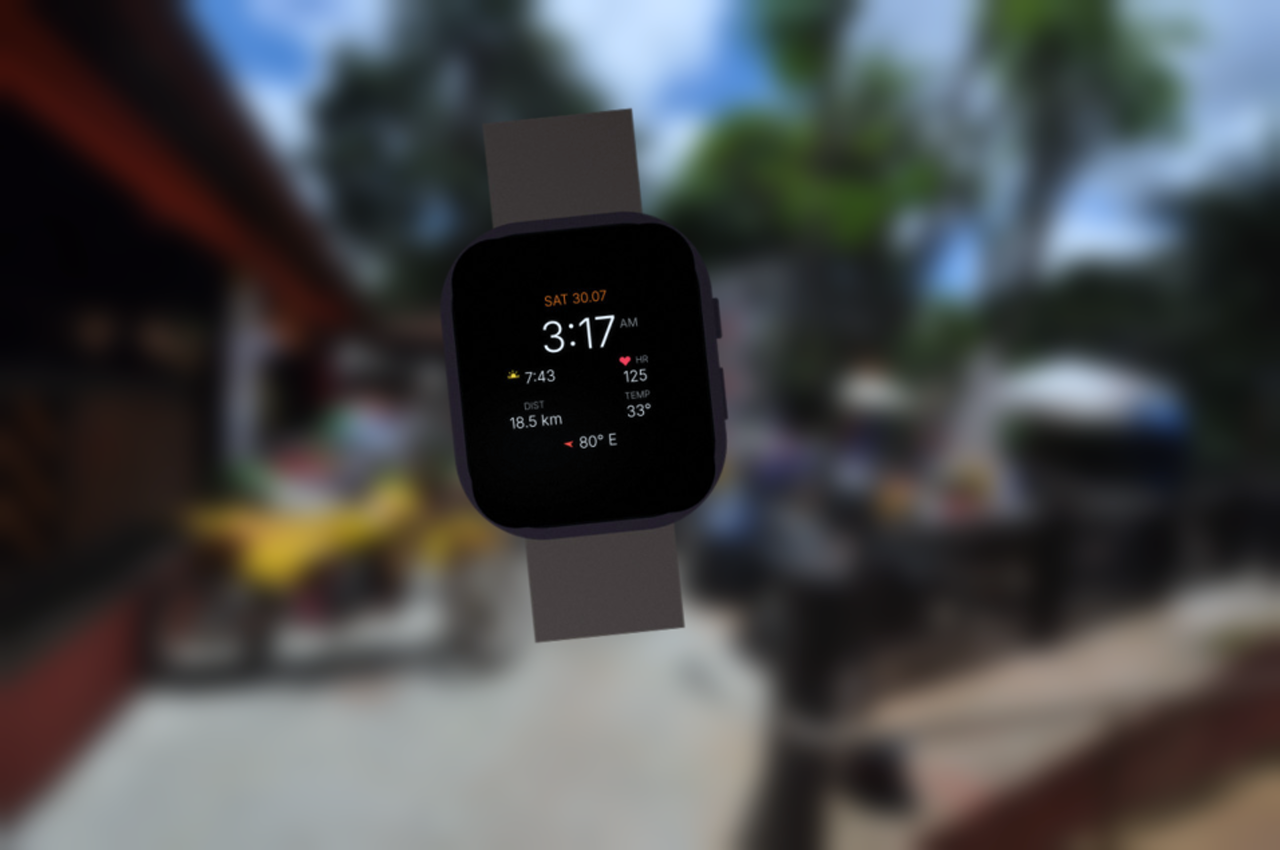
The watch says 3h17
